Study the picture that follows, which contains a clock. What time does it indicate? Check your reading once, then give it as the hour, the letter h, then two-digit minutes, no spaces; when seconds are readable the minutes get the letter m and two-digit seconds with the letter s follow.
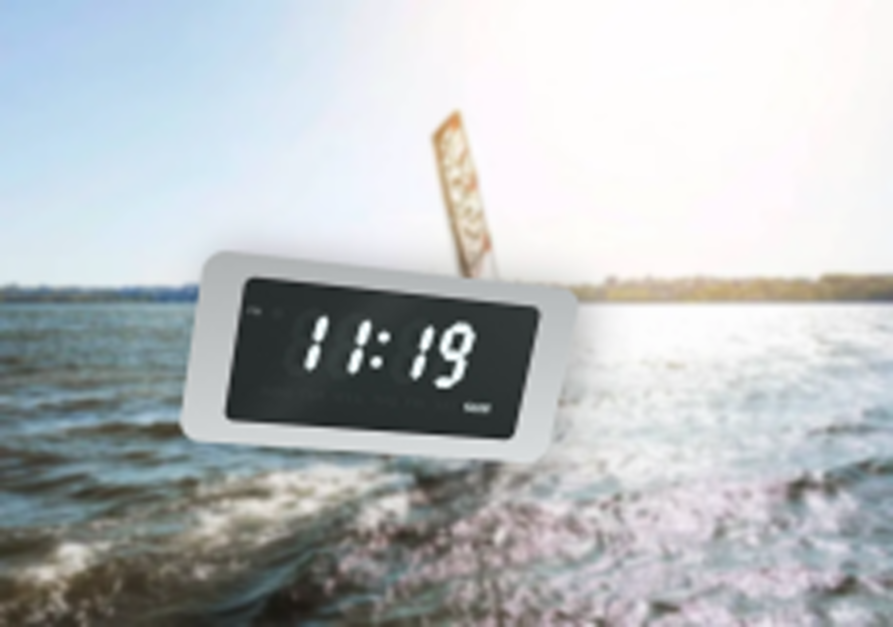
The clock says 11h19
